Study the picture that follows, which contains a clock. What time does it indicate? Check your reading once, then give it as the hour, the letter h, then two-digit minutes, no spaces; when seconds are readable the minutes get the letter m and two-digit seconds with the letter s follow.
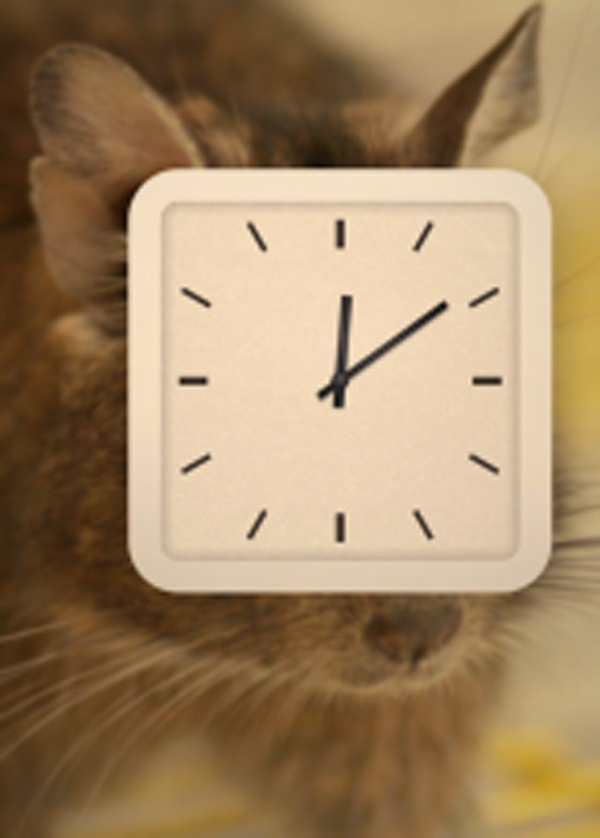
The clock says 12h09
